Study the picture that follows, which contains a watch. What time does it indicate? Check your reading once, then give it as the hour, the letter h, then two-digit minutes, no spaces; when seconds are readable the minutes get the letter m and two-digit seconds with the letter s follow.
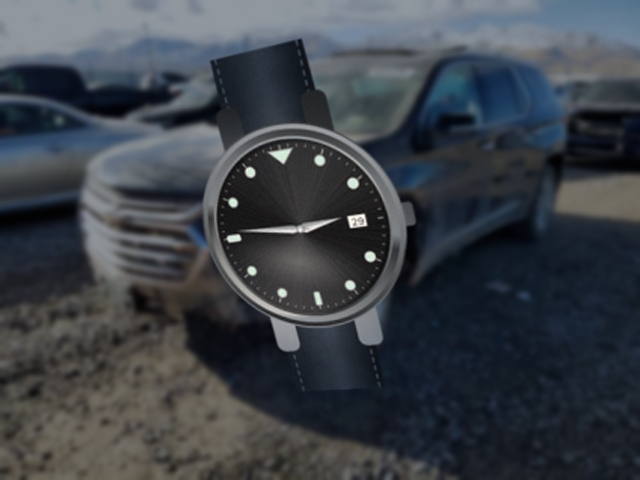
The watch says 2h46
